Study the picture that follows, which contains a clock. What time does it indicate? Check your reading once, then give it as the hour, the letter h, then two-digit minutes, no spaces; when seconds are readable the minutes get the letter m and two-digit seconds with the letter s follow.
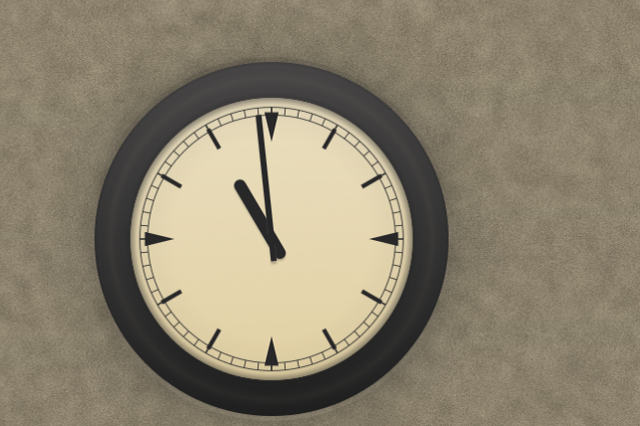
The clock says 10h59
